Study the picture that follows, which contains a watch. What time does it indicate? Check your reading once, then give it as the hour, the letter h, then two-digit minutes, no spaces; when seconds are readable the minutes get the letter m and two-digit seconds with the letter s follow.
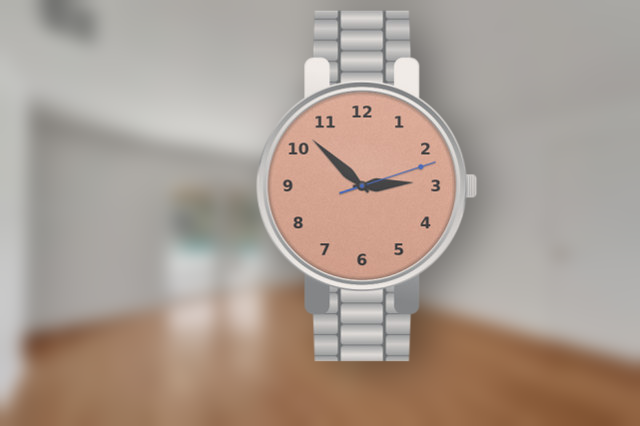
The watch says 2h52m12s
